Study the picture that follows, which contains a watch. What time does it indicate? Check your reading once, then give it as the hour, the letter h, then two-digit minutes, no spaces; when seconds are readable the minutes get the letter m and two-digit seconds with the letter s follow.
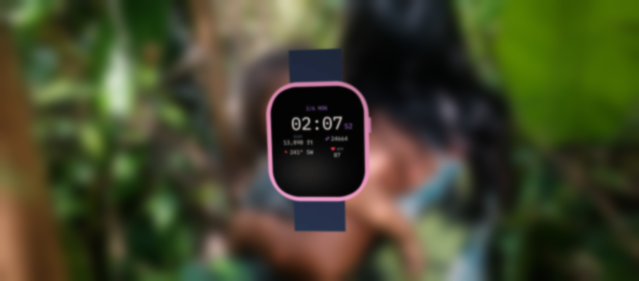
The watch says 2h07
